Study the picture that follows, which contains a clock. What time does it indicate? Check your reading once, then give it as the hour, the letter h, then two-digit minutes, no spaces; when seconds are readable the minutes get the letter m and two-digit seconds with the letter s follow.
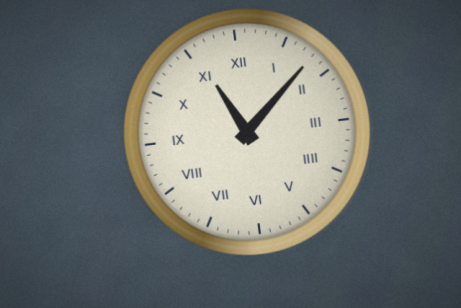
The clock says 11h08
